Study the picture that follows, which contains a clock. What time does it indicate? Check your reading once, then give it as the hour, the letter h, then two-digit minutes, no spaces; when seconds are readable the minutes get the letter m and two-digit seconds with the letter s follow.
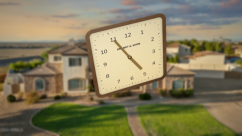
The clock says 4h55
